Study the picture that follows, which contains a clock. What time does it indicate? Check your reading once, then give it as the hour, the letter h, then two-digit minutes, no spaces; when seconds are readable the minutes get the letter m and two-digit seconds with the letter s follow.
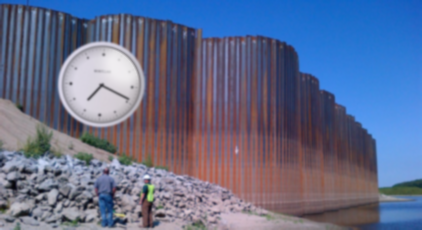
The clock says 7h19
